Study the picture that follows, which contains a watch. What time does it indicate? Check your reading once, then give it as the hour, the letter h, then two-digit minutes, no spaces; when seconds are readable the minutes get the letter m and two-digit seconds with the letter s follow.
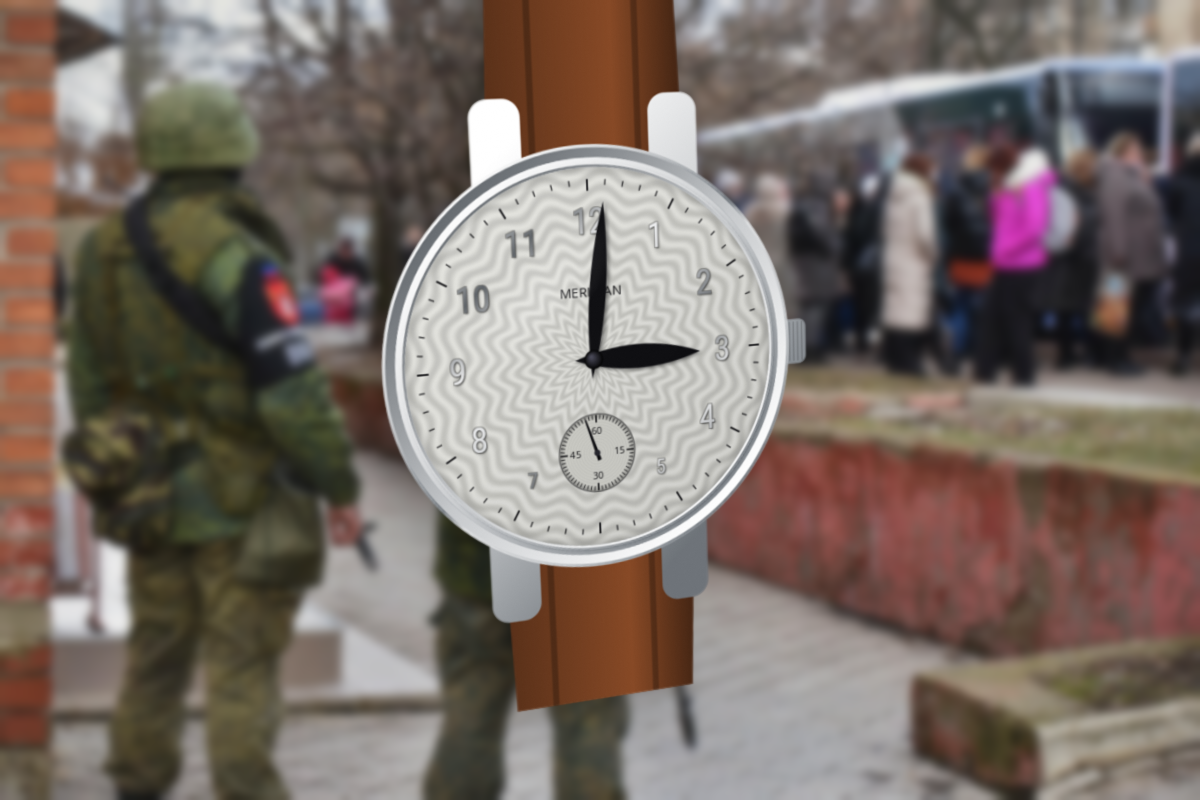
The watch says 3h00m57s
